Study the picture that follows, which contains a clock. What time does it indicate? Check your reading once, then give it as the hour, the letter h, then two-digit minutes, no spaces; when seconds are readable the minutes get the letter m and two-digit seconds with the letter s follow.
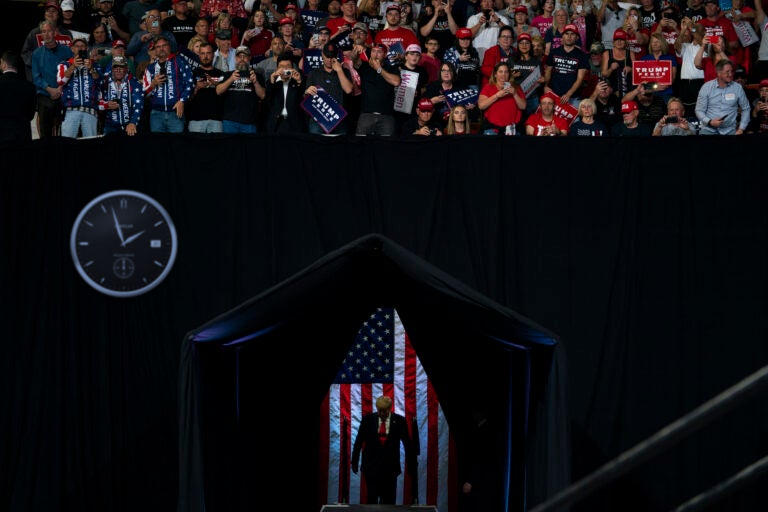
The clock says 1h57
